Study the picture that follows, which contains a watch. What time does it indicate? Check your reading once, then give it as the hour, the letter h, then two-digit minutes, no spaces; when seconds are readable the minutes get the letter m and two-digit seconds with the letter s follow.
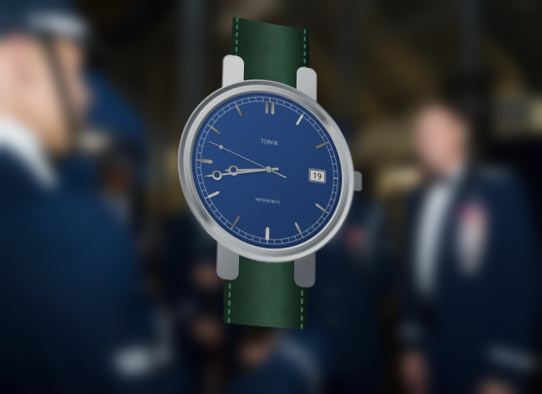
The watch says 8h42m48s
